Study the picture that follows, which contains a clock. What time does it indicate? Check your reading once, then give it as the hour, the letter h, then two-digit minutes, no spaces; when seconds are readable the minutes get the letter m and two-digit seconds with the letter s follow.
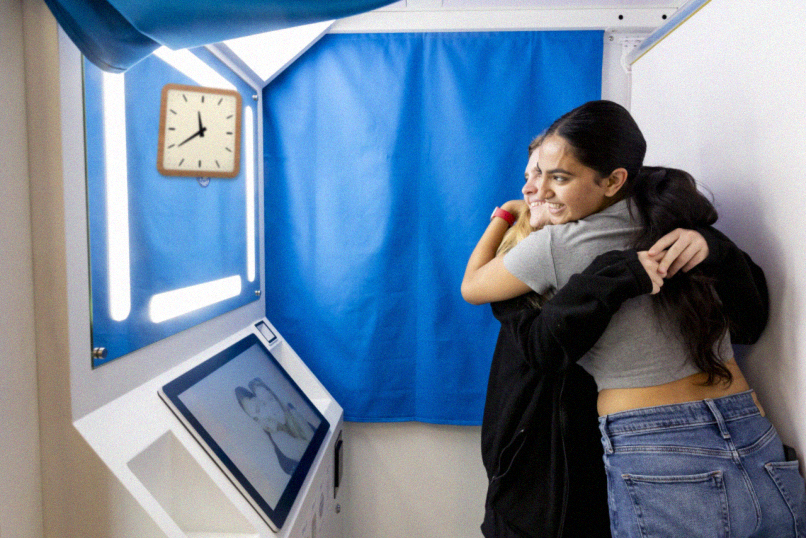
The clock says 11h39
